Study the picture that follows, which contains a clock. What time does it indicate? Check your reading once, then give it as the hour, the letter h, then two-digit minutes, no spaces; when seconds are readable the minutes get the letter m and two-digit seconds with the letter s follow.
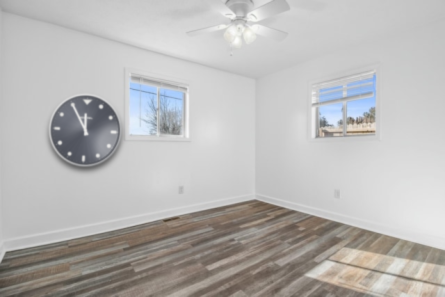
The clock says 11h55
